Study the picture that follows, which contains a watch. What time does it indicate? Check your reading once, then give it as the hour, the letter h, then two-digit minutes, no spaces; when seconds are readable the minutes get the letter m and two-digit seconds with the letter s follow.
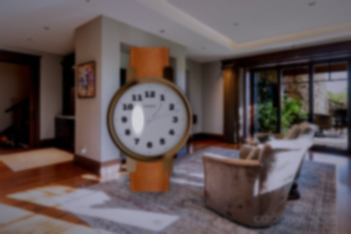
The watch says 1h12
